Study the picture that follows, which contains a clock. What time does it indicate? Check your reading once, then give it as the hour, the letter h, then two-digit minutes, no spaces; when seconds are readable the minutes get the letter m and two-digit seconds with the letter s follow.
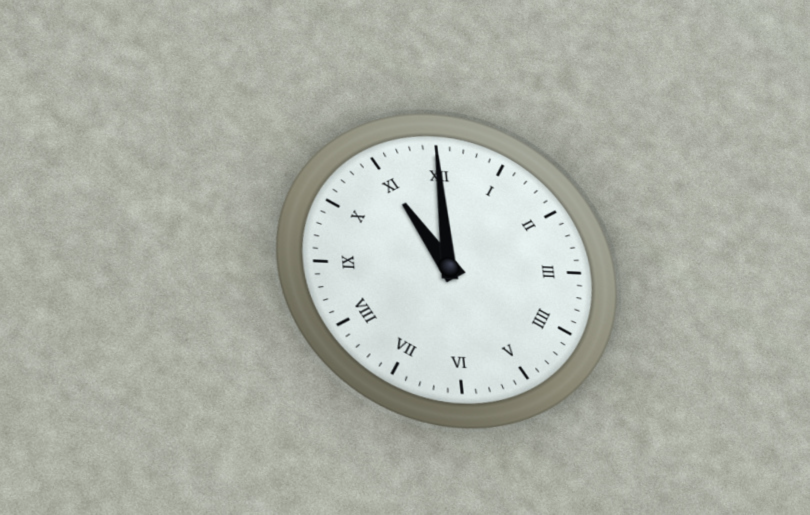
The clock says 11h00
